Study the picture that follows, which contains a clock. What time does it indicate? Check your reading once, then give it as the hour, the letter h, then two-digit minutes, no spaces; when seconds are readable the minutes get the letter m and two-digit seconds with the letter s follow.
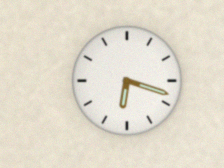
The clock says 6h18
